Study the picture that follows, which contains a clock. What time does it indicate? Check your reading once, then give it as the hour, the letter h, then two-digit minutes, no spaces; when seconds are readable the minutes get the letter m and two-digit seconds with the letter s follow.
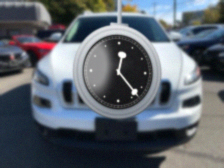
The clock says 12h23
